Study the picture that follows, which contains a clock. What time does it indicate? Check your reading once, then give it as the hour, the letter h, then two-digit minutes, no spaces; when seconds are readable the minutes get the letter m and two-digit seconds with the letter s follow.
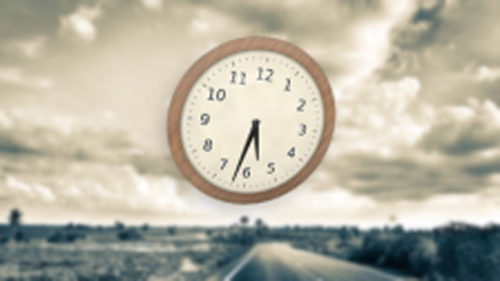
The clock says 5h32
